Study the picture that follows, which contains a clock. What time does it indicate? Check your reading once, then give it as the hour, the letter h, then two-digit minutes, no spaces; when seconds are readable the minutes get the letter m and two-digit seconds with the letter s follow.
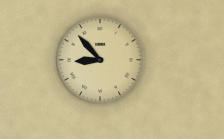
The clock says 8h53
